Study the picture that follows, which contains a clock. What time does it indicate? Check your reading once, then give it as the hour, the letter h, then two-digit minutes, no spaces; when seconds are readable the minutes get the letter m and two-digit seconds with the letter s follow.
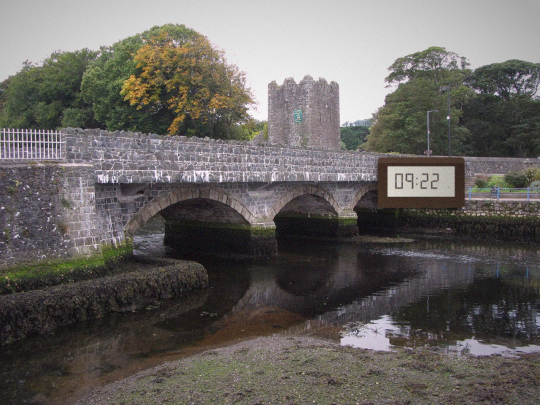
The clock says 9h22
